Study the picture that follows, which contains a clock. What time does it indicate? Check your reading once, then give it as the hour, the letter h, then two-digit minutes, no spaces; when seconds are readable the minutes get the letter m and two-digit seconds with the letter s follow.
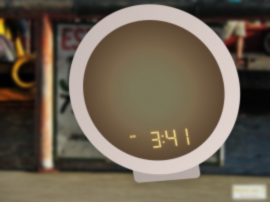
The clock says 3h41
